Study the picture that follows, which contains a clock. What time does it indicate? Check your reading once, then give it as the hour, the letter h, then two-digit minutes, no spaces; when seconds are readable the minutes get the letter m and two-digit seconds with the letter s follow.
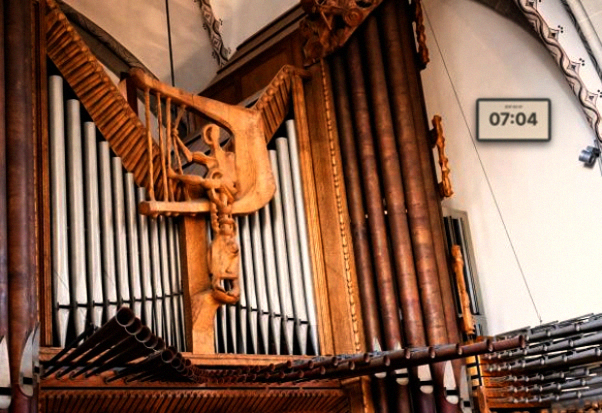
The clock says 7h04
